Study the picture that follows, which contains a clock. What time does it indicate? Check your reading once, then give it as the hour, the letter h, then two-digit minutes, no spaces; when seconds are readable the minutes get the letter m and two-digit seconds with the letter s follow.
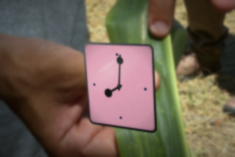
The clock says 8h01
